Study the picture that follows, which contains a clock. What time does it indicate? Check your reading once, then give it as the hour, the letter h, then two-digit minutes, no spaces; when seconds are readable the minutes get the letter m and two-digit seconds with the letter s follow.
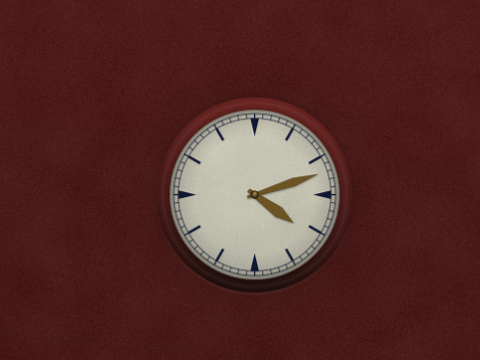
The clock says 4h12
